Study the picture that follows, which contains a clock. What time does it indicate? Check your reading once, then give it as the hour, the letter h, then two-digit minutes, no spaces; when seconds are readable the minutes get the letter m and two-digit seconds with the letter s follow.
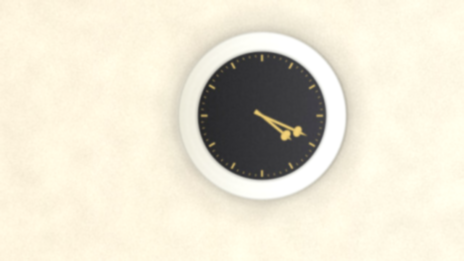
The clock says 4h19
